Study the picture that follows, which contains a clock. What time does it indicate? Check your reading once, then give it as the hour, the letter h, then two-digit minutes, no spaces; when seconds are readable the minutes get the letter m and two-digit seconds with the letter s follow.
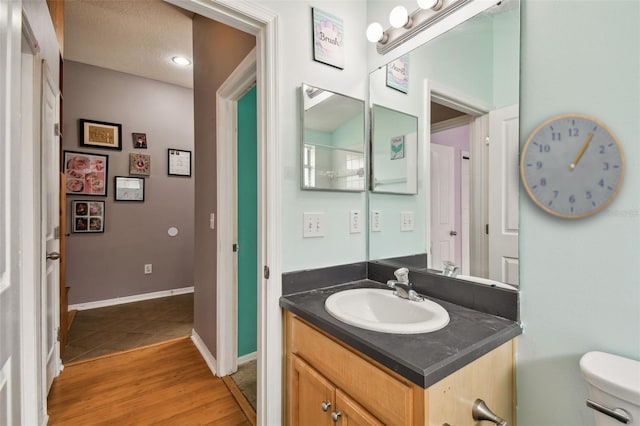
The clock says 1h05
